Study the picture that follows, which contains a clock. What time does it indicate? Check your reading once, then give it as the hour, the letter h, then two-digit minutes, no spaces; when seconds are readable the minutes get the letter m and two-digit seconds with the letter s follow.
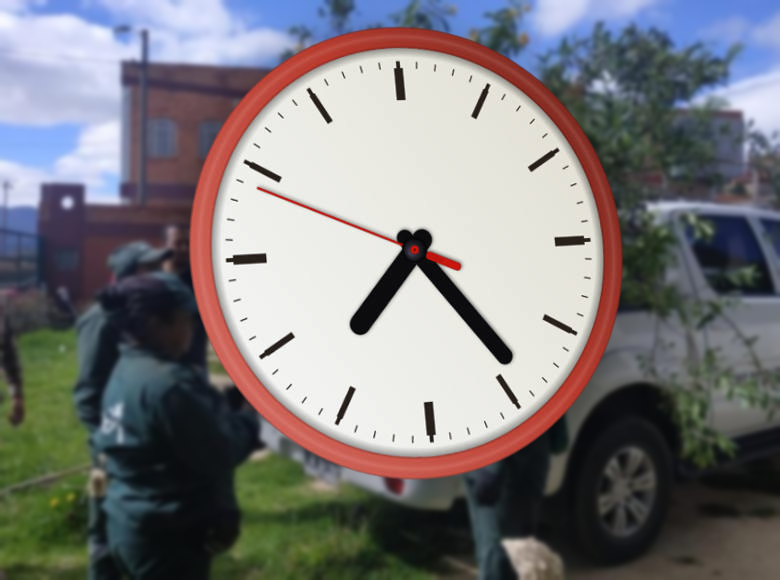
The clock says 7h23m49s
